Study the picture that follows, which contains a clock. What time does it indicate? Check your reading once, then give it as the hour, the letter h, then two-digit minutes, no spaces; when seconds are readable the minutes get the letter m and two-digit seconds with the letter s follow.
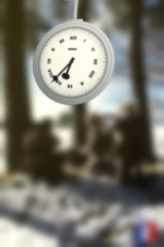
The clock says 6h37
